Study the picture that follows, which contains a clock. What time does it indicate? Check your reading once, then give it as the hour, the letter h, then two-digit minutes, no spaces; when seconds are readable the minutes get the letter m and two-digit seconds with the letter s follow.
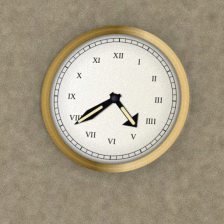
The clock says 4h39
